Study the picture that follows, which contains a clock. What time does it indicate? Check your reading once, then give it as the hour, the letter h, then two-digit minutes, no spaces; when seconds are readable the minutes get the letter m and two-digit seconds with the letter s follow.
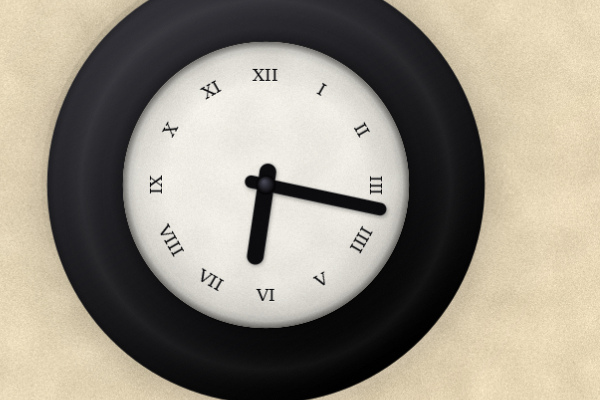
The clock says 6h17
